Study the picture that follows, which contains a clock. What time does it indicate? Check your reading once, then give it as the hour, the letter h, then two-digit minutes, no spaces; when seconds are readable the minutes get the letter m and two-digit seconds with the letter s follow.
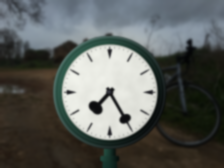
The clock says 7h25
